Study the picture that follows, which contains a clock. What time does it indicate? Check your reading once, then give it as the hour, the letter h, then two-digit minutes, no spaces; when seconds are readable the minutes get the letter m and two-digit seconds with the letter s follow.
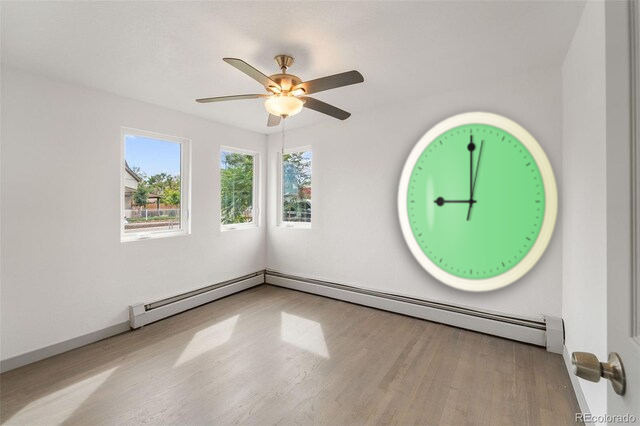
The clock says 9h00m02s
